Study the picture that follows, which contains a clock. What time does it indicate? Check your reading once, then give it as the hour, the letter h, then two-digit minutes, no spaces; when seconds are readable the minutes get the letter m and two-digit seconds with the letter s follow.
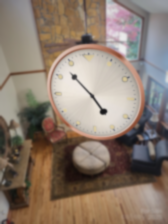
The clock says 4h53
